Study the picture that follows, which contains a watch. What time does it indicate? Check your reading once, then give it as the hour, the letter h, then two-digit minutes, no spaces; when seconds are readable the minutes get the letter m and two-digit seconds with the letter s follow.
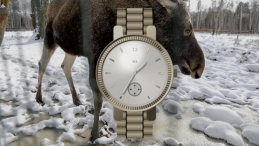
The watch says 1h35
